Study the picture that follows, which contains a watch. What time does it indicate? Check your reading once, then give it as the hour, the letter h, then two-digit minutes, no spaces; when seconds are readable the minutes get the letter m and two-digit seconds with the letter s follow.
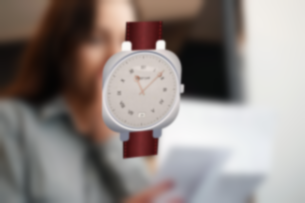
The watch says 11h08
